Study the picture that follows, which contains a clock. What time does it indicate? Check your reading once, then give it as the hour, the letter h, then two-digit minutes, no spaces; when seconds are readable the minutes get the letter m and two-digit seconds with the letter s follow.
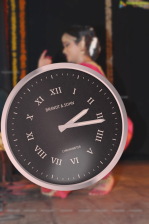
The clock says 2h16
